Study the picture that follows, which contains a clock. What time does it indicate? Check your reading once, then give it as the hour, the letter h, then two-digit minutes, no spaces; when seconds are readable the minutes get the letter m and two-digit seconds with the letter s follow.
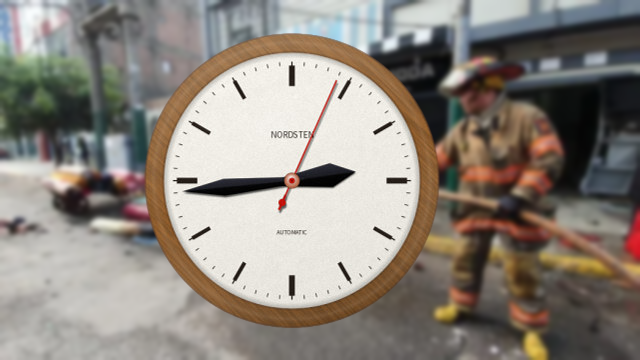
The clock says 2h44m04s
